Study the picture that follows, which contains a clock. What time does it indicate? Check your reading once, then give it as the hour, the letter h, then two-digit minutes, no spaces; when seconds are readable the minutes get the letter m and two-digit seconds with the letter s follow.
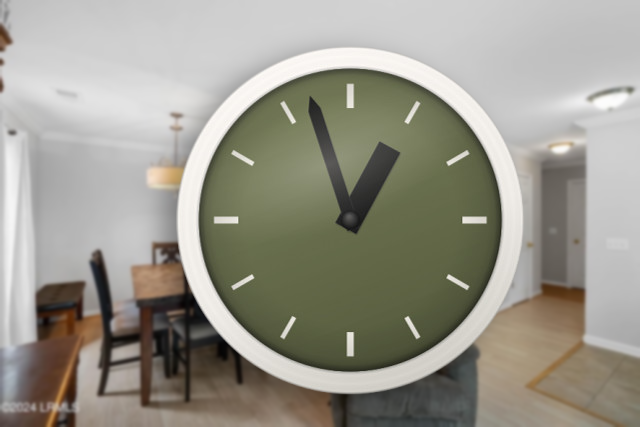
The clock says 12h57
